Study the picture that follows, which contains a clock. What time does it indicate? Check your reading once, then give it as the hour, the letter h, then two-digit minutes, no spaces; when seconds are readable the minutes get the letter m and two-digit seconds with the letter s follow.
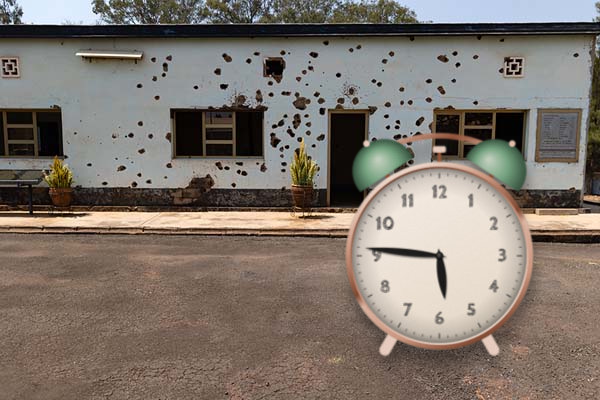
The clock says 5h46
